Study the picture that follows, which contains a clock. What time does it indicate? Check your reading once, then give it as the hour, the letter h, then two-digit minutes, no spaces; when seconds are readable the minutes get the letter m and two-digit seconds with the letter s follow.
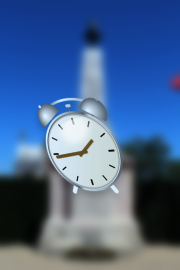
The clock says 1h44
